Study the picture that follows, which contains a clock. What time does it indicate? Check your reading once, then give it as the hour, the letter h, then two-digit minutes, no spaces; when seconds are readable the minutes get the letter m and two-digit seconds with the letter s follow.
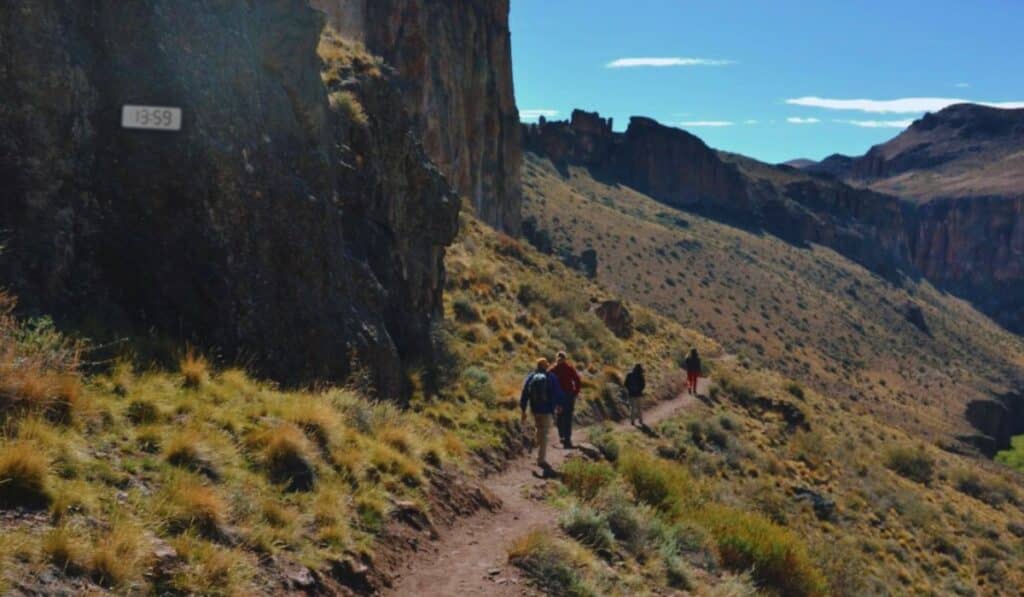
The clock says 13h59
